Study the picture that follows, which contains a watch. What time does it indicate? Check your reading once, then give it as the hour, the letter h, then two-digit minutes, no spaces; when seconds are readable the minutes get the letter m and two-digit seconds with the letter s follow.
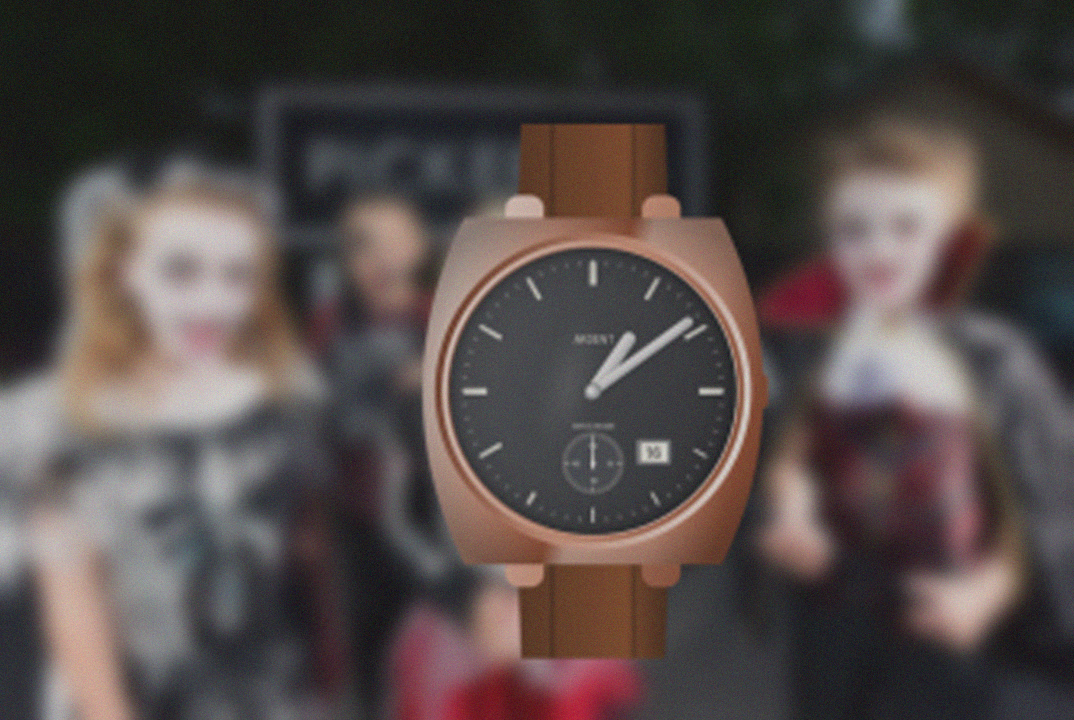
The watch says 1h09
